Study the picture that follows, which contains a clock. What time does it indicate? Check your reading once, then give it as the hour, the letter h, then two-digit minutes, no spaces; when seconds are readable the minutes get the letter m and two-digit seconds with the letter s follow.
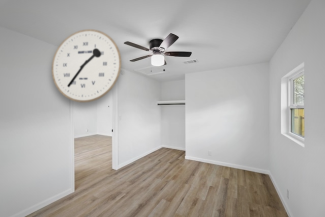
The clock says 1h36
